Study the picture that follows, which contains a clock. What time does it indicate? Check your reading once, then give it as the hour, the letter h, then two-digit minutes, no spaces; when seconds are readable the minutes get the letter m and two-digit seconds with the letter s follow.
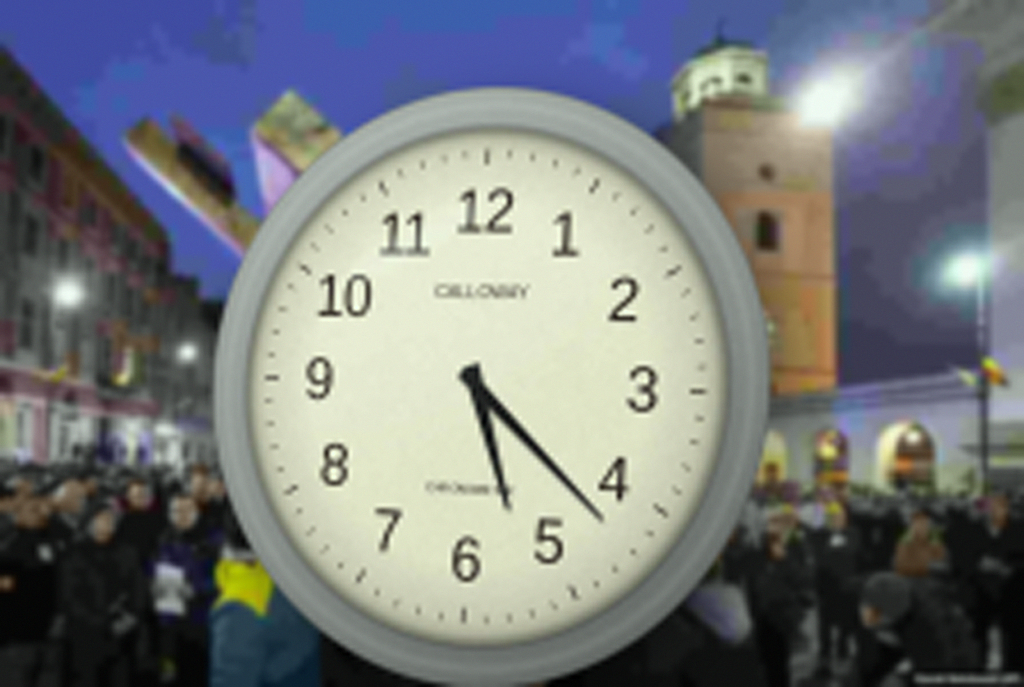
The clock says 5h22
